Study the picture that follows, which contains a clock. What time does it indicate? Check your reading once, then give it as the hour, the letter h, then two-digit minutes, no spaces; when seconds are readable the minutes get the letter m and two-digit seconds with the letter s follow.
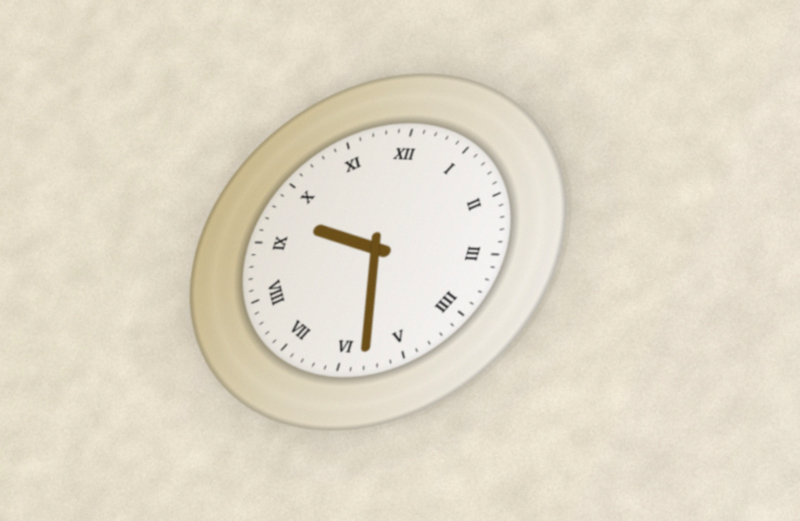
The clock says 9h28
